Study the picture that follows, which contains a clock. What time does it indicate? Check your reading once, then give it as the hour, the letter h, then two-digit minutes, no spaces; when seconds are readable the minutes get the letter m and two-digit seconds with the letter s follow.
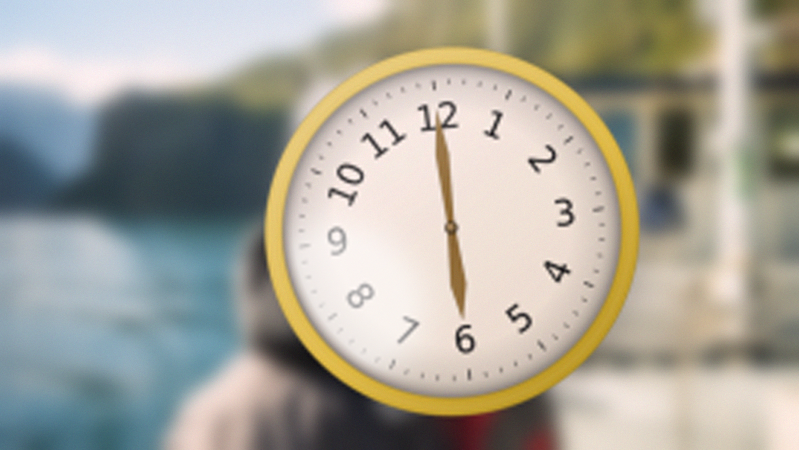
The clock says 6h00
